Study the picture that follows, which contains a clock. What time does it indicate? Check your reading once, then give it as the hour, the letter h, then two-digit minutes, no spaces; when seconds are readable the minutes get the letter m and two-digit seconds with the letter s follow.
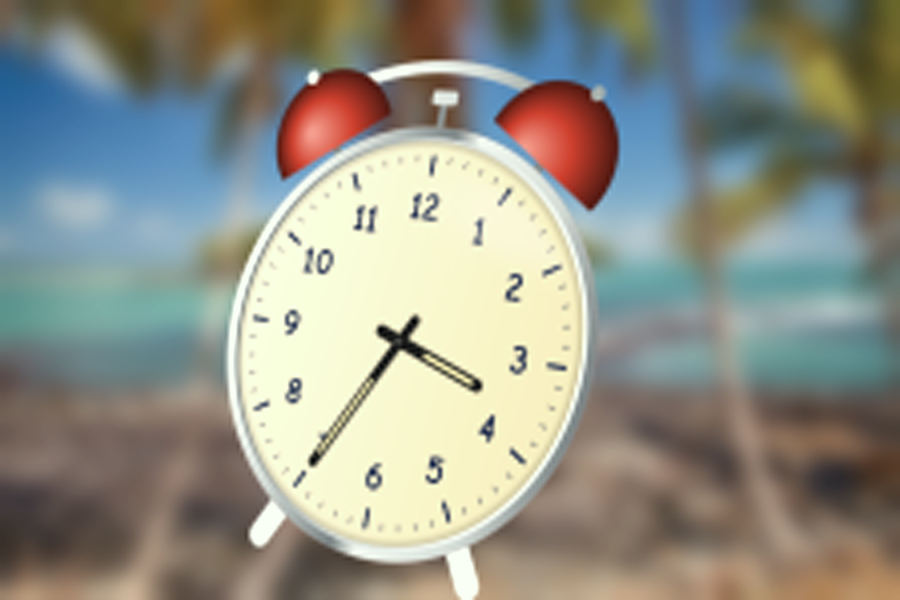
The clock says 3h35
